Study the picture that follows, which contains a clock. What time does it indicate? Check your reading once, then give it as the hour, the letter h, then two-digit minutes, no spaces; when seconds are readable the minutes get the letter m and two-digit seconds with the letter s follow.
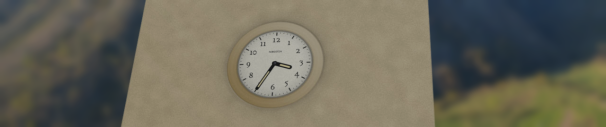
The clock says 3h35
